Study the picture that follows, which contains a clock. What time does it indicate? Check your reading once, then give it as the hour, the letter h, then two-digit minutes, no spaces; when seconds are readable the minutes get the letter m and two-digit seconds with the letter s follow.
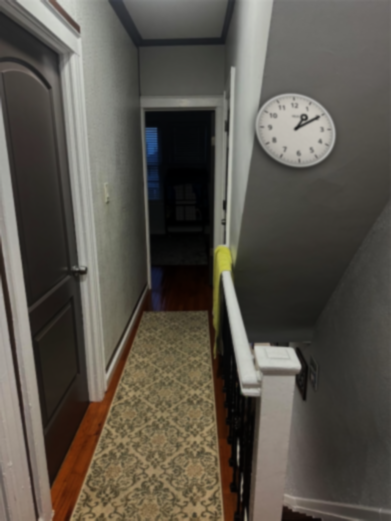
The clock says 1h10
